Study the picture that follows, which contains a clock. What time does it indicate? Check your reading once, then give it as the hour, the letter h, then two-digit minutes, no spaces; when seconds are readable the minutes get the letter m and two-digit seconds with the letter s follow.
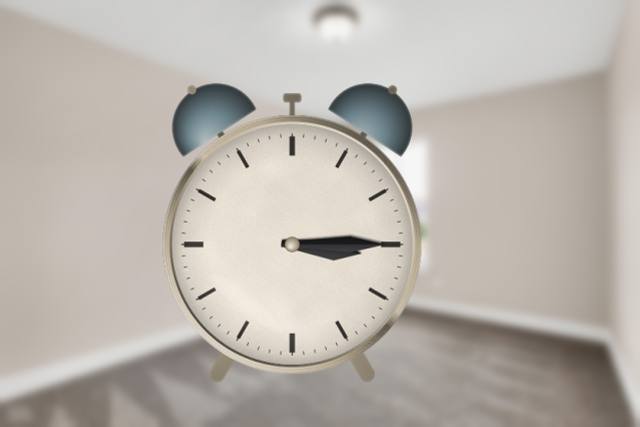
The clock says 3h15
